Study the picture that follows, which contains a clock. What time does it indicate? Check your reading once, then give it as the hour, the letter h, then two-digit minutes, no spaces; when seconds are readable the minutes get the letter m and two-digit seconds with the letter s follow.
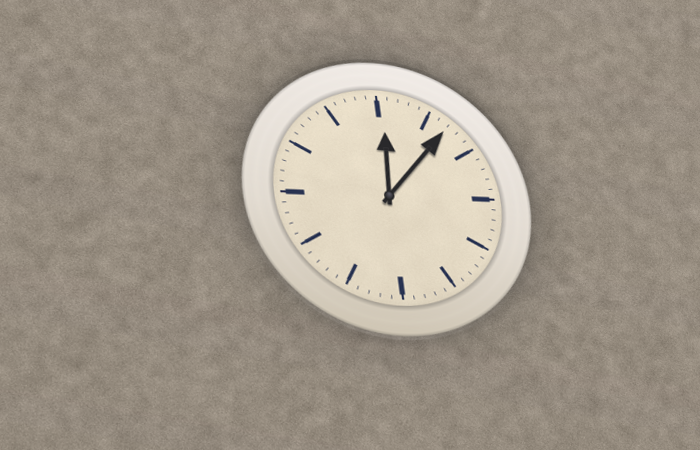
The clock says 12h07
